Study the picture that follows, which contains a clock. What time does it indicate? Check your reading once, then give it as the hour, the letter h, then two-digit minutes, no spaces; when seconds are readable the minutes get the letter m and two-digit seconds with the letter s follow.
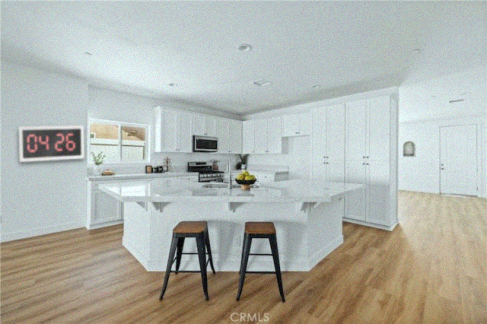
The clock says 4h26
